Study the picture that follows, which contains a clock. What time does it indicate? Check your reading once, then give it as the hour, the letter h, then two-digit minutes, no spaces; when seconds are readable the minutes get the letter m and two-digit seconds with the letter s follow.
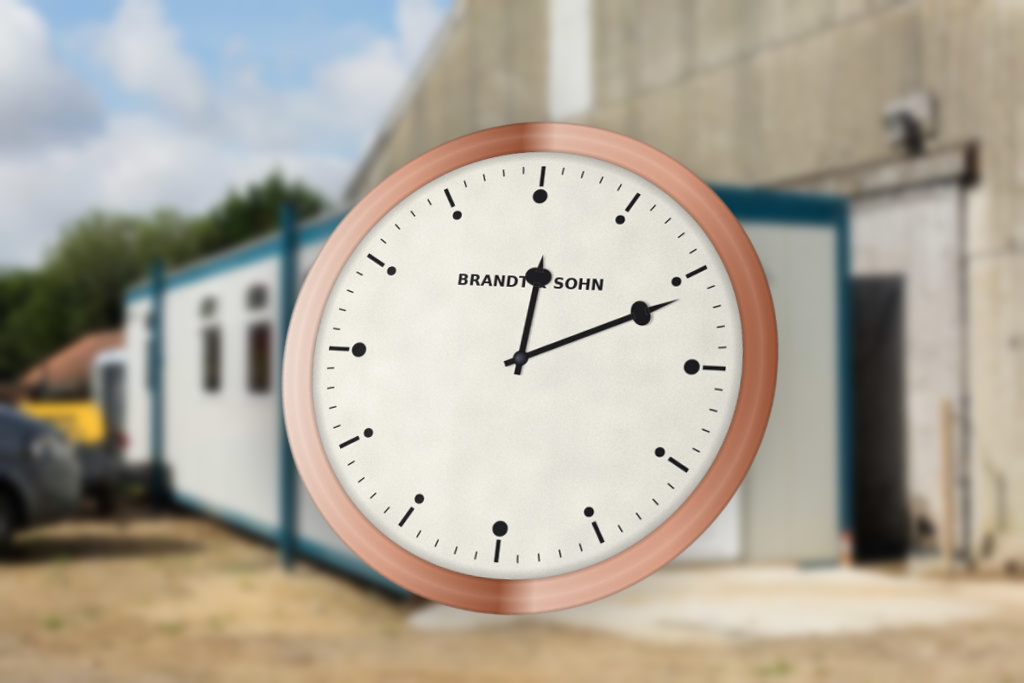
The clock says 12h11
